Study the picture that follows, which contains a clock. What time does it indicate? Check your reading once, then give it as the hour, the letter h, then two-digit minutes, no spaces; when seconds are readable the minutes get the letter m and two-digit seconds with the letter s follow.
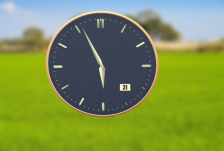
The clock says 5h56
